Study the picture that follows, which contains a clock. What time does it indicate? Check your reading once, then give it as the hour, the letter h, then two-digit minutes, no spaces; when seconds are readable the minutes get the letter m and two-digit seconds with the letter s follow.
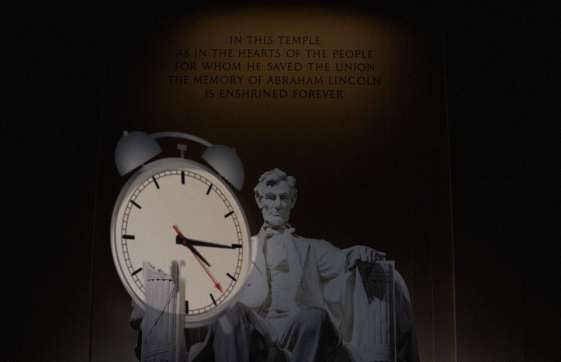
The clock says 4h15m23s
